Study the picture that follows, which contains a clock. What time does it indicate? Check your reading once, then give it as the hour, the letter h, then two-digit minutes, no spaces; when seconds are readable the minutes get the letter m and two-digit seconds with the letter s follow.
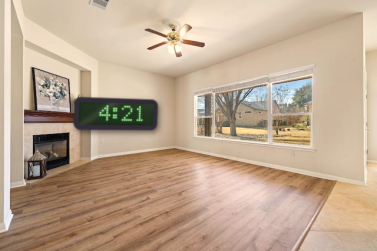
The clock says 4h21
